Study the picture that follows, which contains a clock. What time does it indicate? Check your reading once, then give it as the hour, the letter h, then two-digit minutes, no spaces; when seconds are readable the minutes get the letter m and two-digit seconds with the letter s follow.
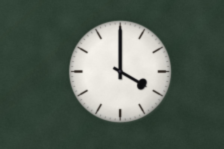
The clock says 4h00
